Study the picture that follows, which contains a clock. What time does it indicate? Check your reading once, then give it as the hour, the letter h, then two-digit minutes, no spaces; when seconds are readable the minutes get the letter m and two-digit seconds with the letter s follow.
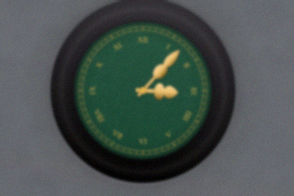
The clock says 3h07
